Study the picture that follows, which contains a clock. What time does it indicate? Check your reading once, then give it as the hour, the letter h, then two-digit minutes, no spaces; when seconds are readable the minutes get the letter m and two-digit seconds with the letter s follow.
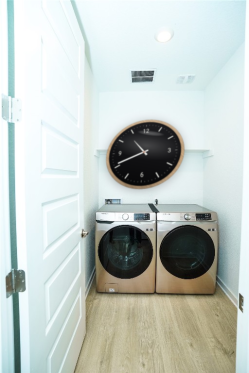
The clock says 10h41
